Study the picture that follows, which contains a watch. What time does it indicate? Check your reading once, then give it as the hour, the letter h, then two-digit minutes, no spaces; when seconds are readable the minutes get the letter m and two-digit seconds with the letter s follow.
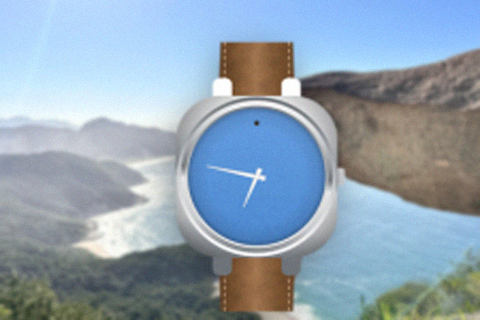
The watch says 6h47
